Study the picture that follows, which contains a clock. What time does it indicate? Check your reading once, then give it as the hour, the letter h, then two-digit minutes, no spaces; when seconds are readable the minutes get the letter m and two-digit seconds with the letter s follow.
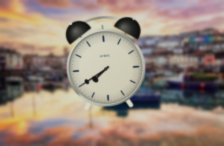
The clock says 7h40
